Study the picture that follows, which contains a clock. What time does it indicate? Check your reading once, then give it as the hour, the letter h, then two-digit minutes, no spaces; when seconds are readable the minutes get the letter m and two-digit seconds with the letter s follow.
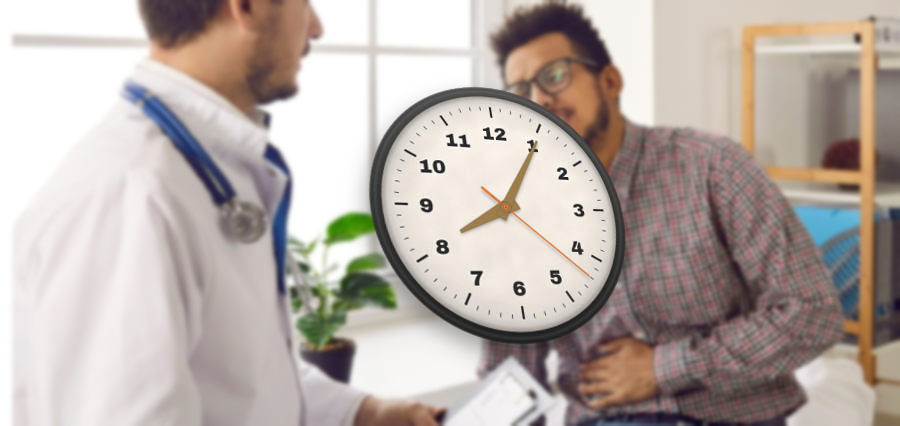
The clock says 8h05m22s
